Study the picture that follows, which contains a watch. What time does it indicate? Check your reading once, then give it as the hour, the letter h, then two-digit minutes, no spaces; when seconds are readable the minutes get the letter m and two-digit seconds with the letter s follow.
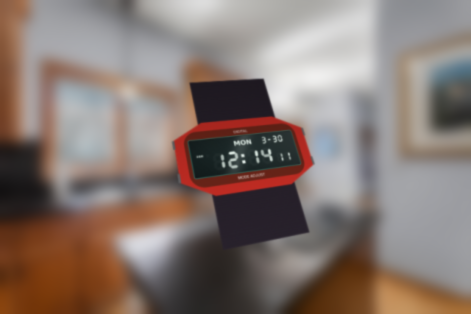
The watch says 12h14m11s
